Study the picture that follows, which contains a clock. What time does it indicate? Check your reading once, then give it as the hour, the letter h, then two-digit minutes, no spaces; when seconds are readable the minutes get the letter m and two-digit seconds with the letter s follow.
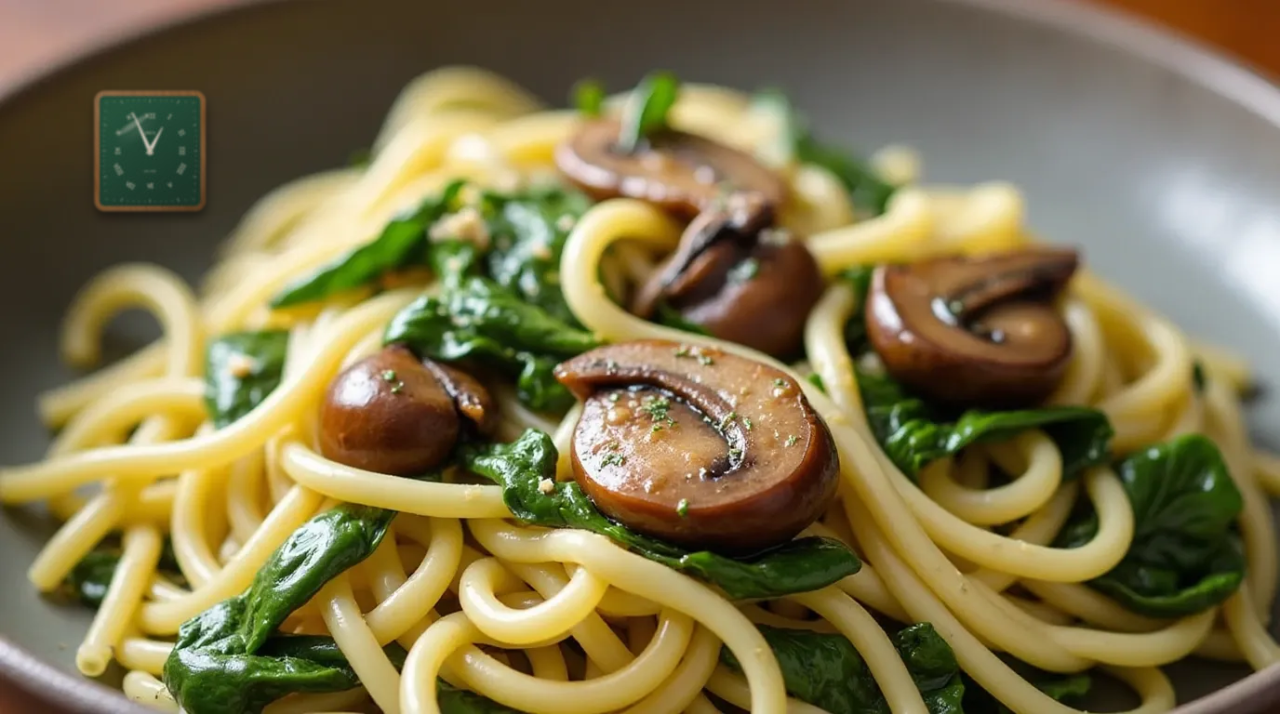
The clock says 12h56
